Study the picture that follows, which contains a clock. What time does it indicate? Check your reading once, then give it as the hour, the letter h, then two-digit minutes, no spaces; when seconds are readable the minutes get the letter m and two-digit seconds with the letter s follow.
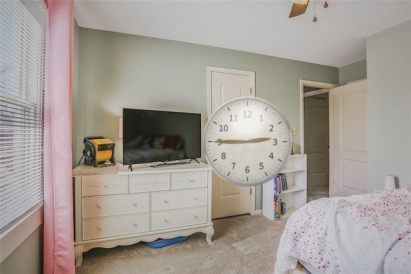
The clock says 2h45
